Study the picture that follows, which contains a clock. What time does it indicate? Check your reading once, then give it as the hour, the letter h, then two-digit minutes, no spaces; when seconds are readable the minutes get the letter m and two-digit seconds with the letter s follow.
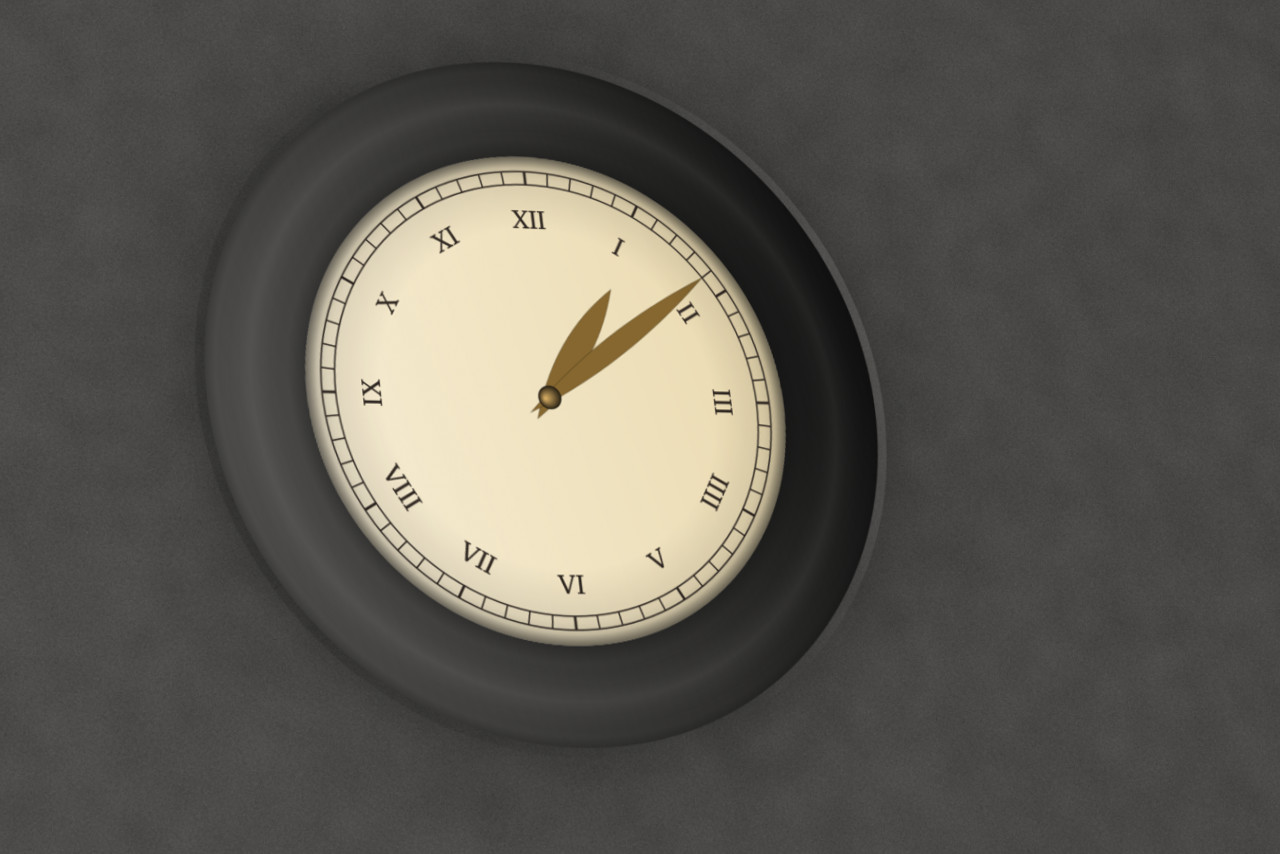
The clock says 1h09
